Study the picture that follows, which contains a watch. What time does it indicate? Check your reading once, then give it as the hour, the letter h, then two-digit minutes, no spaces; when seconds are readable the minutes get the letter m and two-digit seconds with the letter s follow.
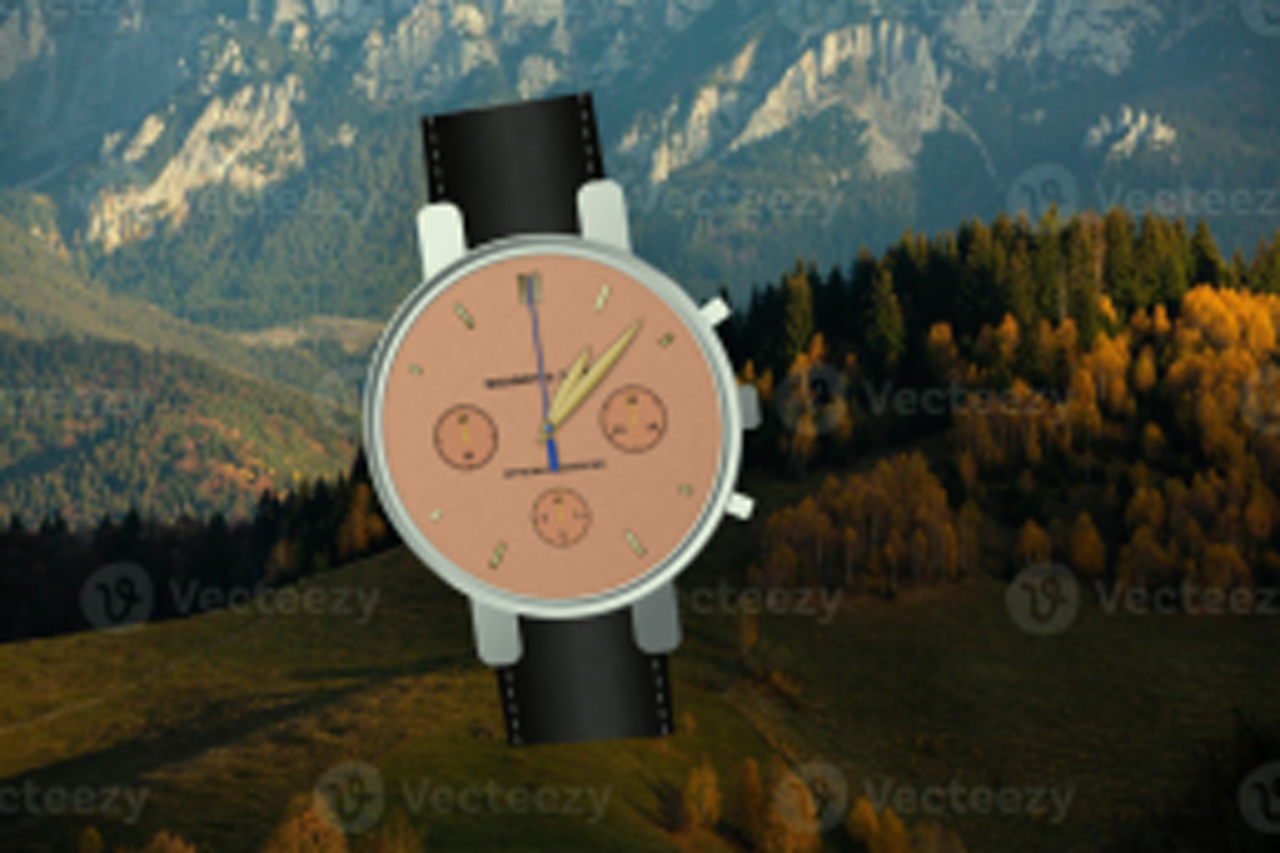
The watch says 1h08
